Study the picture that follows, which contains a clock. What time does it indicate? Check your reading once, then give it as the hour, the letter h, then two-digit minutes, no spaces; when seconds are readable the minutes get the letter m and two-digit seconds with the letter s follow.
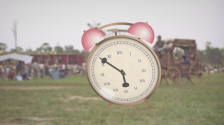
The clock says 5h52
